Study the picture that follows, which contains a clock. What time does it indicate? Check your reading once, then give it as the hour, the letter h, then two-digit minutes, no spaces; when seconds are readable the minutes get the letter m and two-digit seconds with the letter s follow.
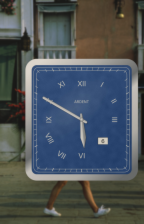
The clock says 5h50
